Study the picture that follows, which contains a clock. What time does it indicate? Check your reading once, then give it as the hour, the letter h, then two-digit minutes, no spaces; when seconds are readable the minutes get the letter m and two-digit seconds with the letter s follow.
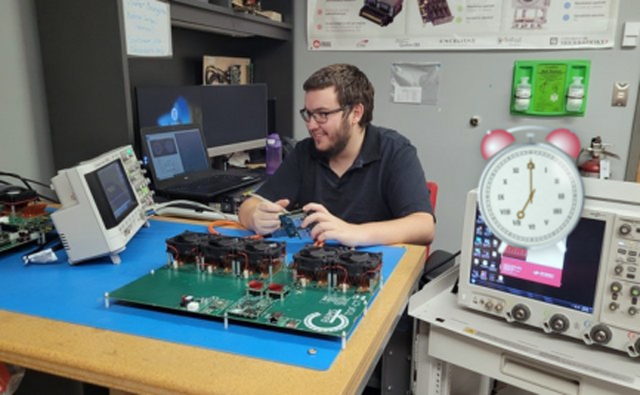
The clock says 7h00
